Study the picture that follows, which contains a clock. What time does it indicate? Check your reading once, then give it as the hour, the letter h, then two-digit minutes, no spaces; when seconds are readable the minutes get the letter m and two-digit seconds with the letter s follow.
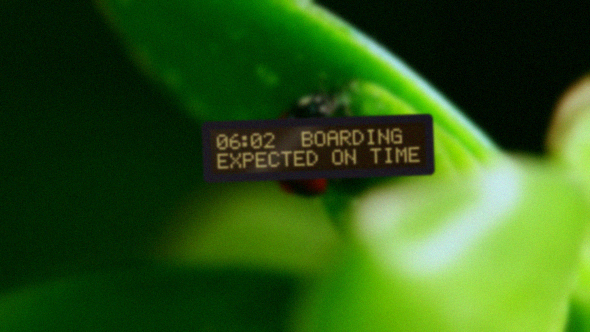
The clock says 6h02
